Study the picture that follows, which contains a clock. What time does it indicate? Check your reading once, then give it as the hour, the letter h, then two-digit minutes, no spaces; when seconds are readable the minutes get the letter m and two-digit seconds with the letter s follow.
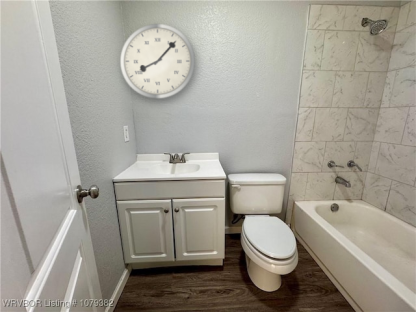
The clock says 8h07
